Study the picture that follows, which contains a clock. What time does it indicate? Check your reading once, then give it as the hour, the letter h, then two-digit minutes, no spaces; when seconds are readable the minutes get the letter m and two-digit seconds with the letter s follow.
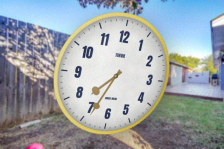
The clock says 7h34
